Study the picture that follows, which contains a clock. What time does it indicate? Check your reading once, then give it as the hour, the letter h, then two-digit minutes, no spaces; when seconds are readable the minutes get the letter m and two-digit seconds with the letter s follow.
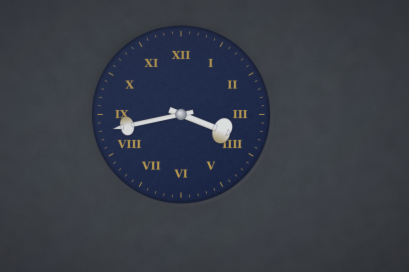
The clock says 3h43
